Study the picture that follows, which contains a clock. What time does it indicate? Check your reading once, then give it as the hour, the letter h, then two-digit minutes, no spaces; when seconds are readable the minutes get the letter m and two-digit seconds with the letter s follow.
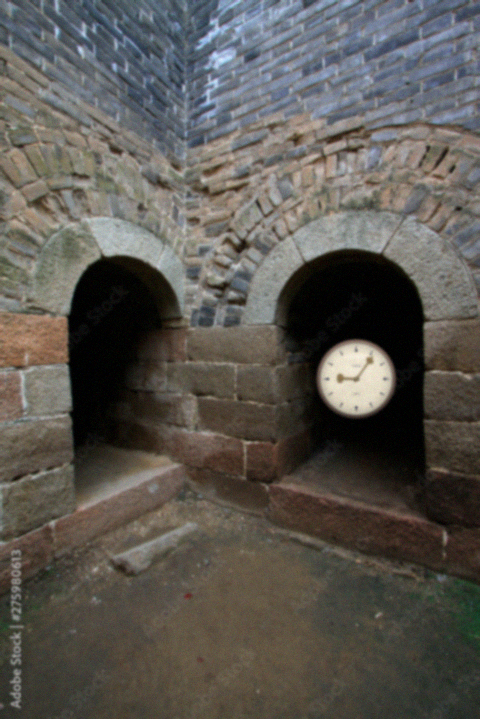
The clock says 9h06
